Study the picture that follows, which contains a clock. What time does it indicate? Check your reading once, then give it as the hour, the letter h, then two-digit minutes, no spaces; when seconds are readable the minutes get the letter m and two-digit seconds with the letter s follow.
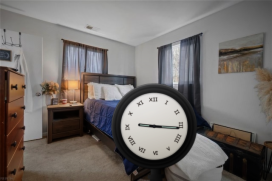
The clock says 9h16
